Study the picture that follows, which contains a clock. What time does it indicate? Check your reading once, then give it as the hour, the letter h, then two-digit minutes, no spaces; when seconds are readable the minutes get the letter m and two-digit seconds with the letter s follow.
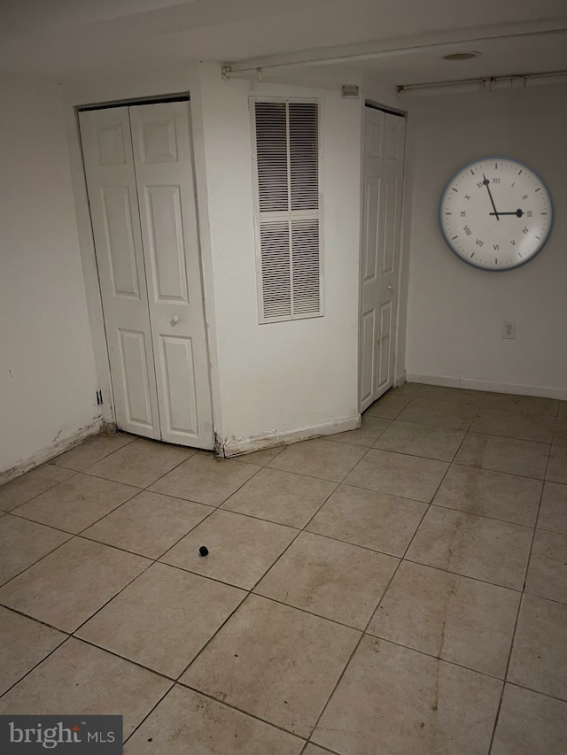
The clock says 2h57
